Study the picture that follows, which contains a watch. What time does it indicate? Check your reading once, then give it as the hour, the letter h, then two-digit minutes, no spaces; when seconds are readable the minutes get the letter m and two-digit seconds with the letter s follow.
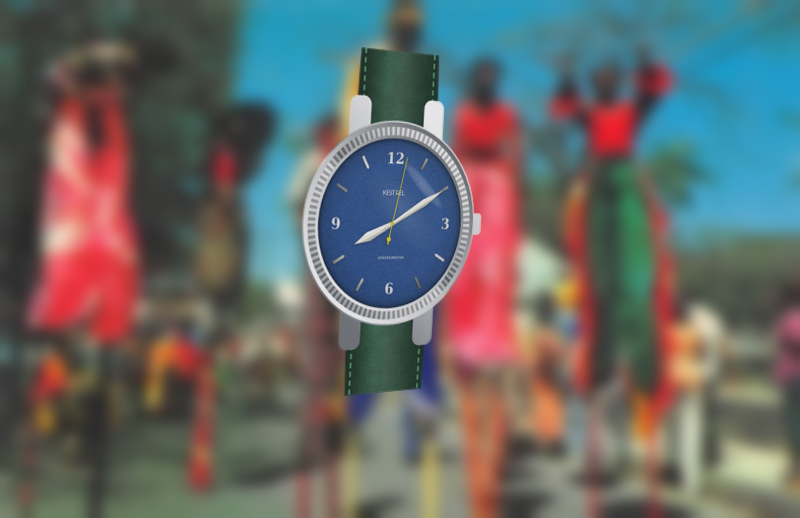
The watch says 8h10m02s
